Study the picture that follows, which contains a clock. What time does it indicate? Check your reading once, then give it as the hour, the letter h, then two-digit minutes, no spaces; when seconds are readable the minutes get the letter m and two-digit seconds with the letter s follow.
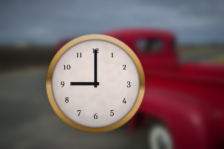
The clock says 9h00
